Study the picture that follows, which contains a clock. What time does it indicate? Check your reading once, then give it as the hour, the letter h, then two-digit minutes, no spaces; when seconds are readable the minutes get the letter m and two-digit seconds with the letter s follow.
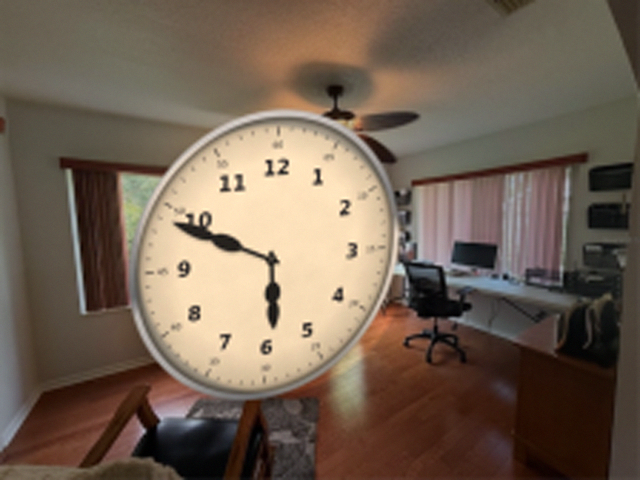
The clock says 5h49
